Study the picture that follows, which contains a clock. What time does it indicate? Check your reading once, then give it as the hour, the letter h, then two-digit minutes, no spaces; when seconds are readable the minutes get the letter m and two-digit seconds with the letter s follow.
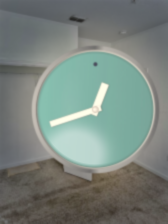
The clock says 12h42
